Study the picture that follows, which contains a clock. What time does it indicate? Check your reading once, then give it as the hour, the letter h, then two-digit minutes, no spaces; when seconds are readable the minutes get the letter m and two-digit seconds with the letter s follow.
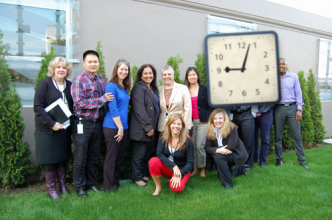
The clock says 9h03
